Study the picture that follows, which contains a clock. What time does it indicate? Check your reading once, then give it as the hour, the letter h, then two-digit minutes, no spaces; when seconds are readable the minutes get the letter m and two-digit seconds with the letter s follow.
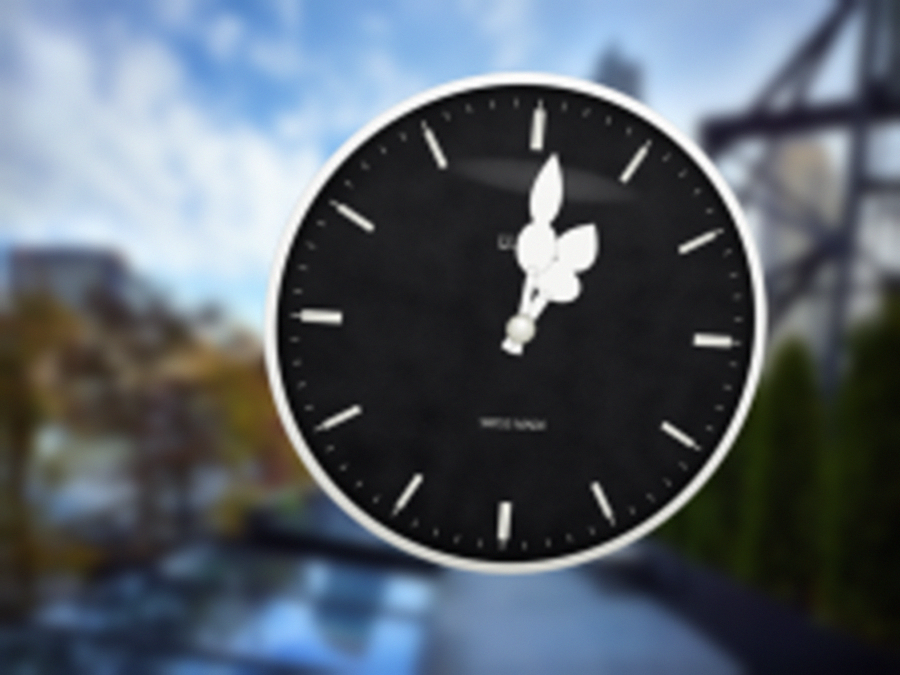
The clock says 1h01
